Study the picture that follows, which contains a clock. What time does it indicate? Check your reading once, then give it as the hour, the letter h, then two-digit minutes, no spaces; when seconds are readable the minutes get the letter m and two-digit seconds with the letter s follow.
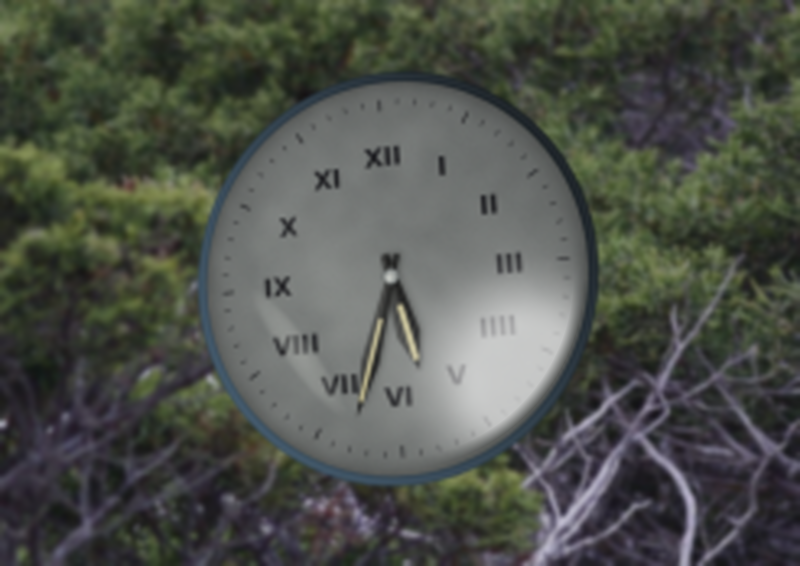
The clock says 5h33
